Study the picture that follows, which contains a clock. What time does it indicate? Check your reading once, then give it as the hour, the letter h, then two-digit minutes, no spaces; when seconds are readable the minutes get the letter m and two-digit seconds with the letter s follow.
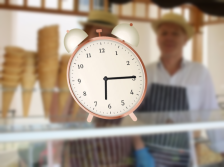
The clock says 6h15
